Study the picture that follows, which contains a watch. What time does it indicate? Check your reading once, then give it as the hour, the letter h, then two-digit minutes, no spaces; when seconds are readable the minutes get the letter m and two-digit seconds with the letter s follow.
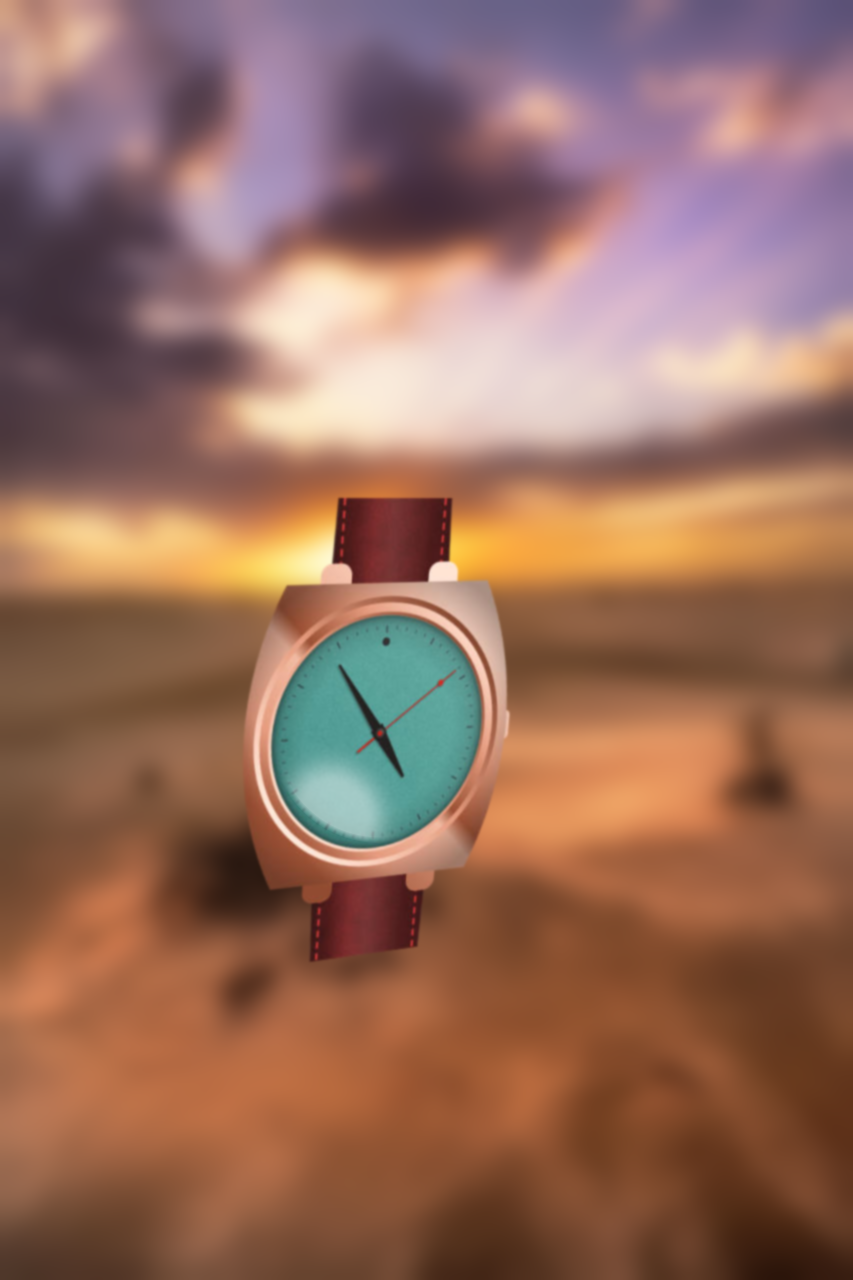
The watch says 4h54m09s
